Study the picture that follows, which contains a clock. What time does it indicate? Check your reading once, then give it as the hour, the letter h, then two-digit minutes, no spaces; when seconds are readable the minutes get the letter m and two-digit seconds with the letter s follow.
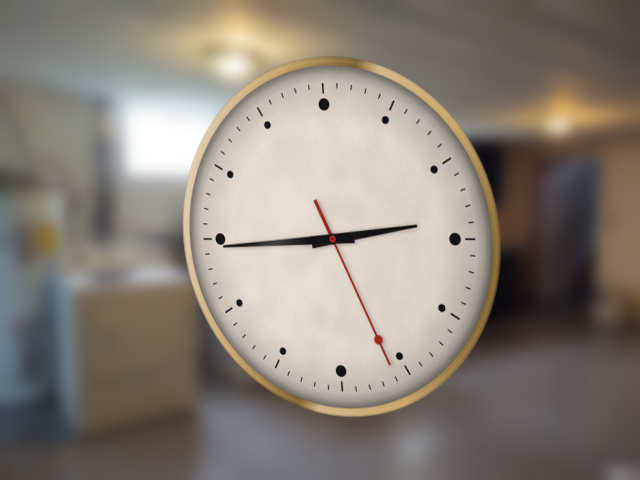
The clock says 2h44m26s
